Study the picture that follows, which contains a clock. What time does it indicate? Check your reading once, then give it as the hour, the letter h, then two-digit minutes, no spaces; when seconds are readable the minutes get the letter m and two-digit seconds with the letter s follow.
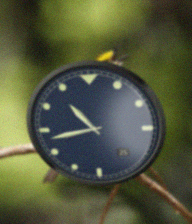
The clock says 10h43
